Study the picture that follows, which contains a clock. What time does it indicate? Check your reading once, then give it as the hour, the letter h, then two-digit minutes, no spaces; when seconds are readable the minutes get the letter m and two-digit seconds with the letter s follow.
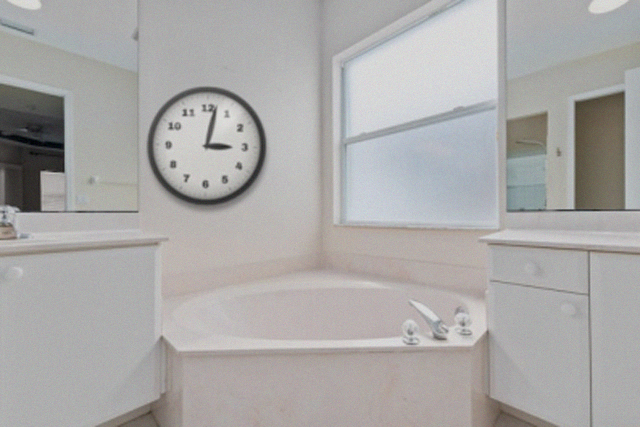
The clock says 3h02
